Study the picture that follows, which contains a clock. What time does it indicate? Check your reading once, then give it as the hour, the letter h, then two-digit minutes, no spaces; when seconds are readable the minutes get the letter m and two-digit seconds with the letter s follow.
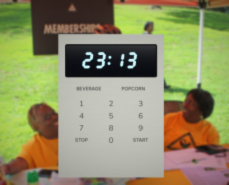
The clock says 23h13
